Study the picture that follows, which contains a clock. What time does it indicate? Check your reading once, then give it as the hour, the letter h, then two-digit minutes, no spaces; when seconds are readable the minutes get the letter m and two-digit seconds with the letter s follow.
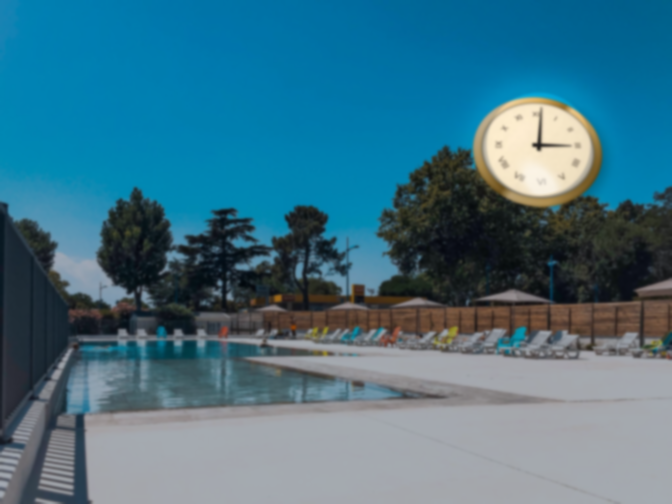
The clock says 3h01
